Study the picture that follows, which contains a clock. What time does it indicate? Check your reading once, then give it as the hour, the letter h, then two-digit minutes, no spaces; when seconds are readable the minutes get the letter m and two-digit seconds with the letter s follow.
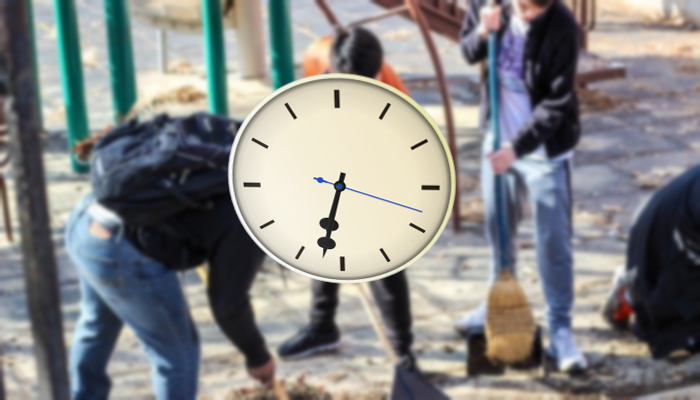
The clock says 6h32m18s
